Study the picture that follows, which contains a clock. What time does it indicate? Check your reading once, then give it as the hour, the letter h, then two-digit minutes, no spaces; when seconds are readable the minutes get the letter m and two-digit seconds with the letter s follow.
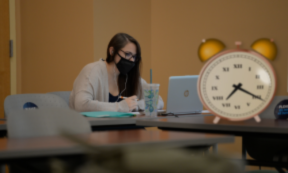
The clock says 7h20
